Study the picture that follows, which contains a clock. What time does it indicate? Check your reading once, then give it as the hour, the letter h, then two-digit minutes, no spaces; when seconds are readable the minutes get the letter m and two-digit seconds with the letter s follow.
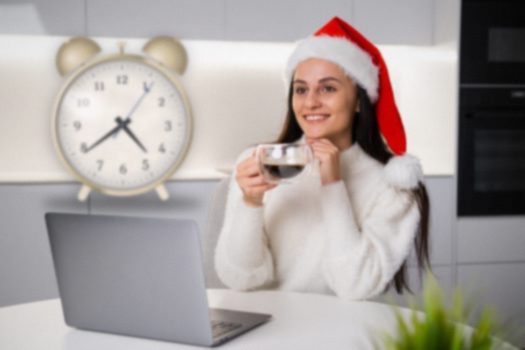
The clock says 4h39m06s
